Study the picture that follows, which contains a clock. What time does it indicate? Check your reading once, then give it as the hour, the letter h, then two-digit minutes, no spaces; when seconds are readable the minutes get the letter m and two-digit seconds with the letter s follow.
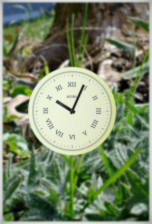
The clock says 10h04
